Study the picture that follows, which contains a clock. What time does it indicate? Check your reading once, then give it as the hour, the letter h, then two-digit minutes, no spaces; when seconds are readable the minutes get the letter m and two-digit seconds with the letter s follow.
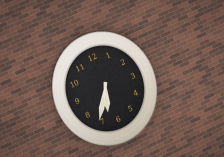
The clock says 6h36
